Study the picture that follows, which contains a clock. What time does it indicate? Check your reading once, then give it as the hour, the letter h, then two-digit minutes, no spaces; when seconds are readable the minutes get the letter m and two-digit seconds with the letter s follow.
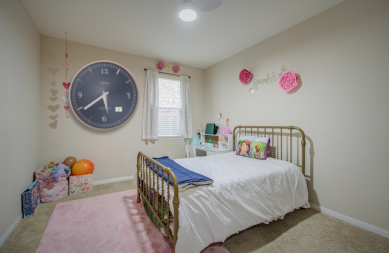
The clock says 5h39
